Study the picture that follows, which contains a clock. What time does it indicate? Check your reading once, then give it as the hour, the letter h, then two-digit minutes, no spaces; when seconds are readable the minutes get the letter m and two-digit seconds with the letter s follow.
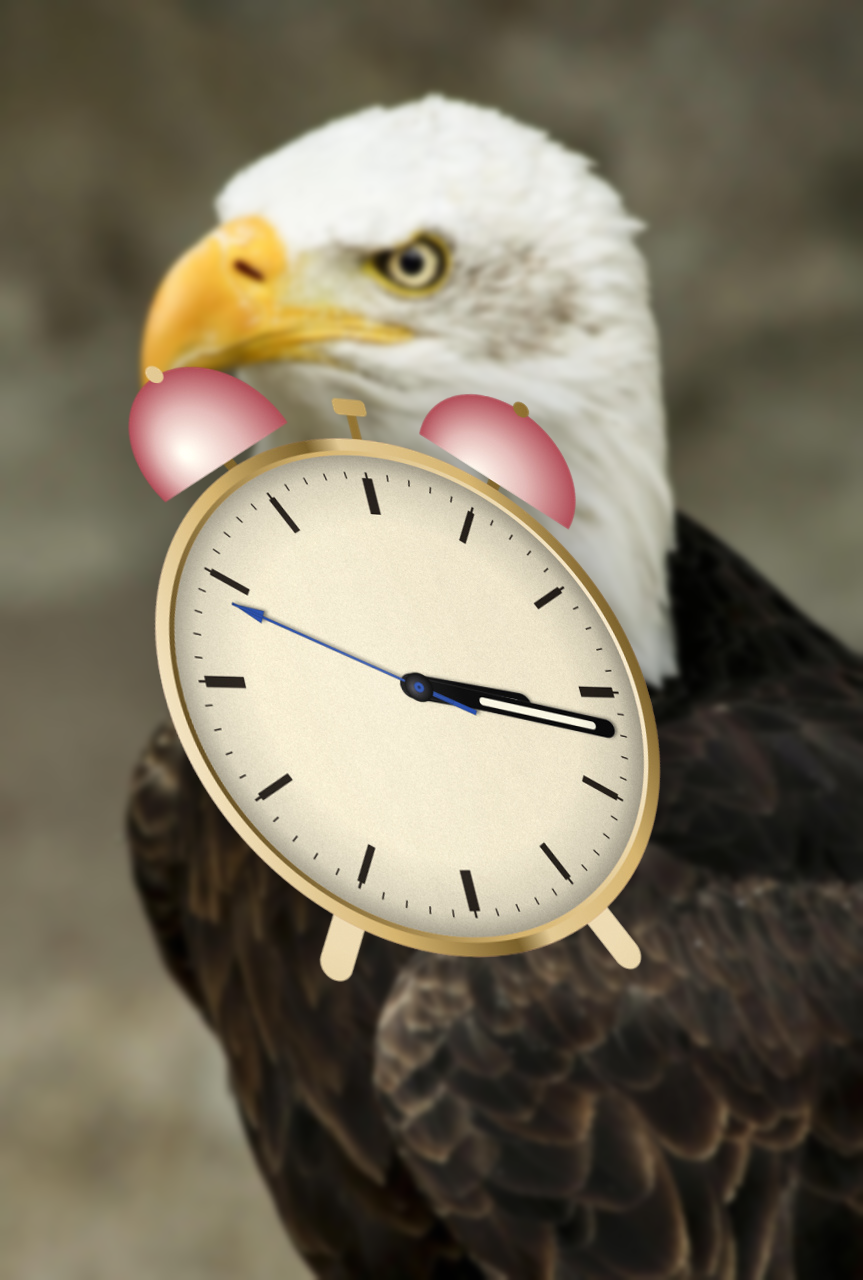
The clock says 3h16m49s
